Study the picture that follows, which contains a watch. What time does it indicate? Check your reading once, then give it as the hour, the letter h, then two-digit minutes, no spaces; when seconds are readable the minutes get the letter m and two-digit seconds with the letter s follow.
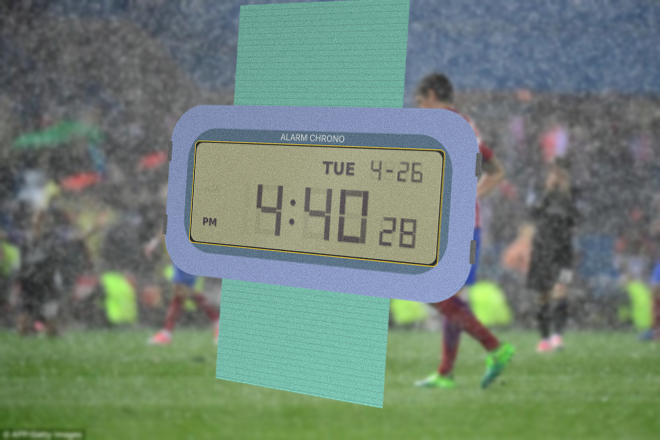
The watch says 4h40m28s
